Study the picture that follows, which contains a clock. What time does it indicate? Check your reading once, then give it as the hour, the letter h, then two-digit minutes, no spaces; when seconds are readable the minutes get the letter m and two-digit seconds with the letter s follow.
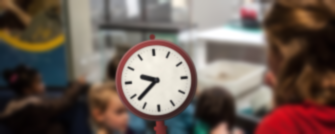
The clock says 9h38
